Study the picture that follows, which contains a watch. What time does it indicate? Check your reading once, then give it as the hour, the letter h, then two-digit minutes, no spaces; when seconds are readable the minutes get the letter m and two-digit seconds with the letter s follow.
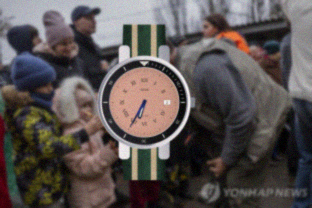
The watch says 6h35
